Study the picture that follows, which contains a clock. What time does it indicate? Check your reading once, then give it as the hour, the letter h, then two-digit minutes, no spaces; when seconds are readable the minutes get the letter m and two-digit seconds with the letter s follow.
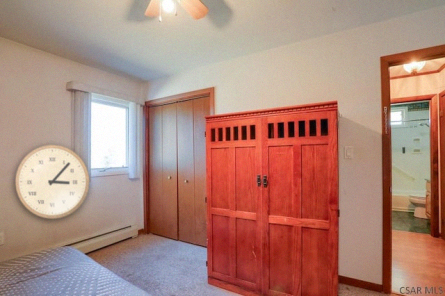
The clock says 3h07
